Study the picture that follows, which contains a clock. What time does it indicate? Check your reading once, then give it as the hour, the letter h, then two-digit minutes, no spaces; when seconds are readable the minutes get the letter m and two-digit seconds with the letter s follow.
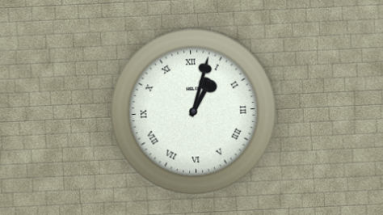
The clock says 1h03
